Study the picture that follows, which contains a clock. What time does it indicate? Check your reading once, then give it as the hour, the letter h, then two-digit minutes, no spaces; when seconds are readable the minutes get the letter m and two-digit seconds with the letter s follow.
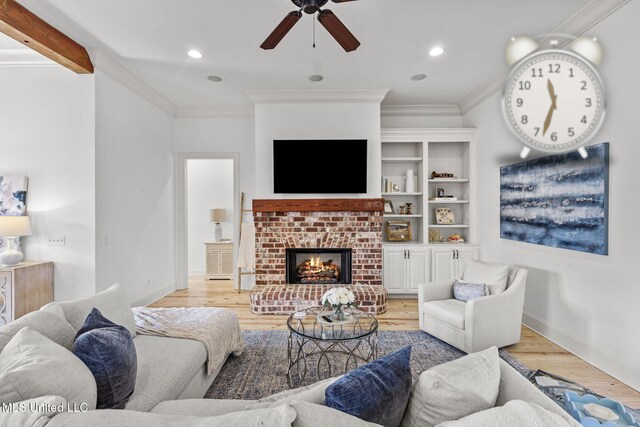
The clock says 11h33
